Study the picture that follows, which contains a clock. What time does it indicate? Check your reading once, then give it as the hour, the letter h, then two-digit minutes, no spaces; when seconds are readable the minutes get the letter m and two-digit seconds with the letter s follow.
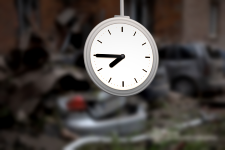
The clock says 7h45
